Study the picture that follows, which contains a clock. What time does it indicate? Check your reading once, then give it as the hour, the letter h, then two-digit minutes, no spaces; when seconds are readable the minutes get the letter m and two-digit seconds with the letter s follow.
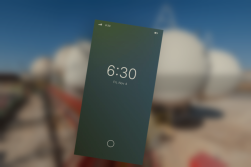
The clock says 6h30
